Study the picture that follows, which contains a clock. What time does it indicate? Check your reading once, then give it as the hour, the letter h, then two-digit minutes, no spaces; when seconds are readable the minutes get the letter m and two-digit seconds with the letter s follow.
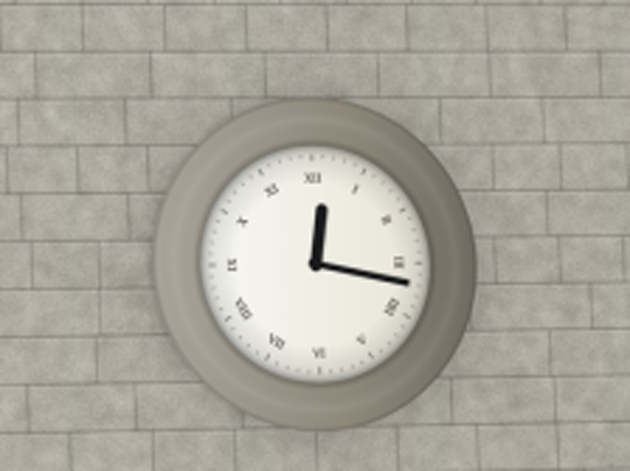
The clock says 12h17
